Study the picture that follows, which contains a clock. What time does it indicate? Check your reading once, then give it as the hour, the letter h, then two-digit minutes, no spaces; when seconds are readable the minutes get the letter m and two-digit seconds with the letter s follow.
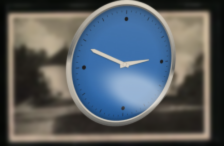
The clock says 2h49
